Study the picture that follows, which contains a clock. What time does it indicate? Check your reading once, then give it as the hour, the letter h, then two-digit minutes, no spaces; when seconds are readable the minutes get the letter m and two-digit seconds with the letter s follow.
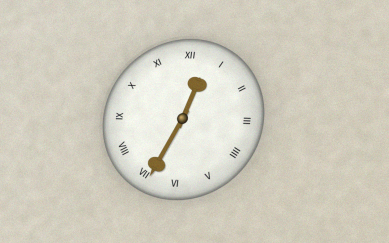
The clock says 12h34
